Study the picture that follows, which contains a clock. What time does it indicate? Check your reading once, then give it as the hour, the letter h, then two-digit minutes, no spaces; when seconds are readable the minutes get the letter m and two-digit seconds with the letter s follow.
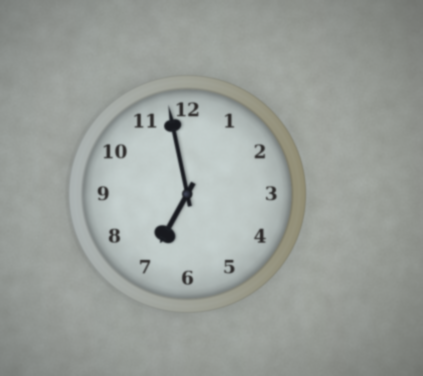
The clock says 6h58
